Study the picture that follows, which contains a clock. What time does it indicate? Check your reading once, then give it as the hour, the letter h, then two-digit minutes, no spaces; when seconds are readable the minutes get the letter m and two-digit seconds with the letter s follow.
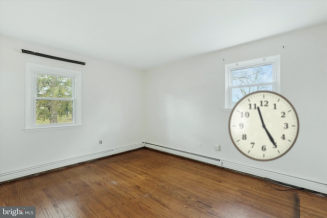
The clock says 11h25
